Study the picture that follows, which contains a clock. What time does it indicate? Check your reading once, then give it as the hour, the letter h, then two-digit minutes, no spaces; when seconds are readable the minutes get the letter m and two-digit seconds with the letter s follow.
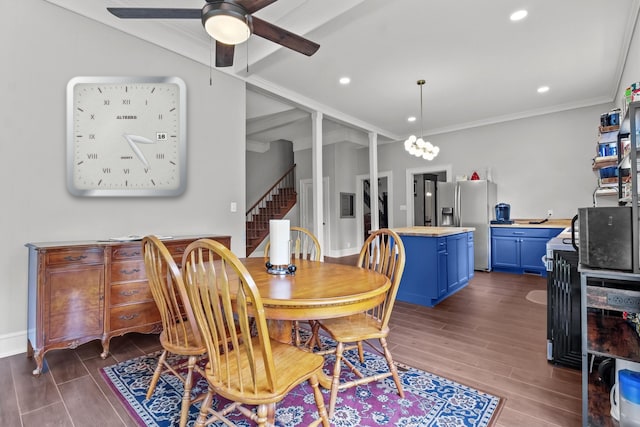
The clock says 3h24
